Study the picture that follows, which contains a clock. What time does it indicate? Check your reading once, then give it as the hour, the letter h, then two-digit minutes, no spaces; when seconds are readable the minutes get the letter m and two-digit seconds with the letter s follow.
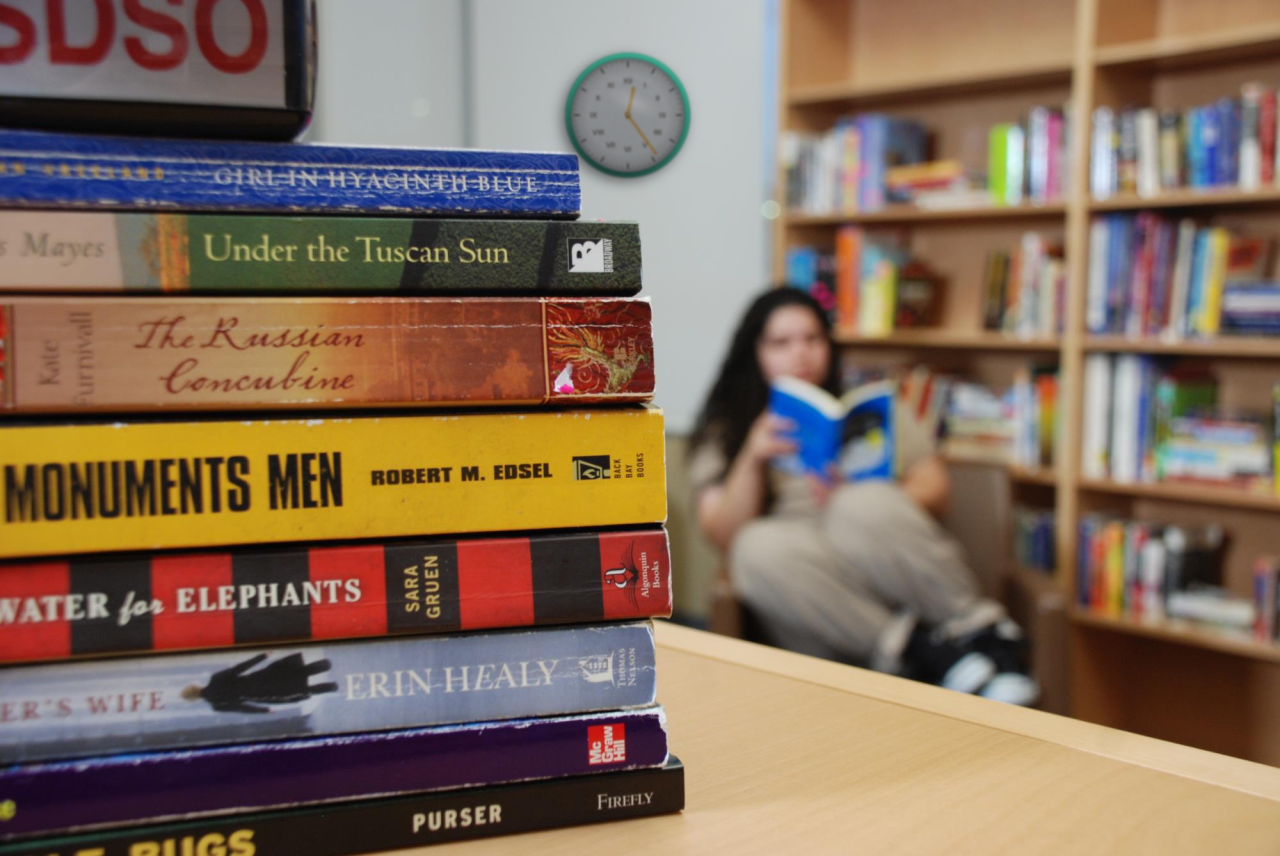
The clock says 12h24
